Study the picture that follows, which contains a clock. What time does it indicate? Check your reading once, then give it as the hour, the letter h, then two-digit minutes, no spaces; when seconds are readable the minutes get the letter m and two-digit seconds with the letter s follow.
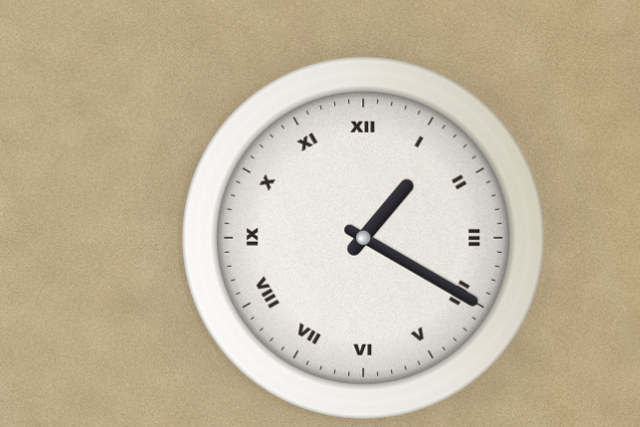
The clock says 1h20
